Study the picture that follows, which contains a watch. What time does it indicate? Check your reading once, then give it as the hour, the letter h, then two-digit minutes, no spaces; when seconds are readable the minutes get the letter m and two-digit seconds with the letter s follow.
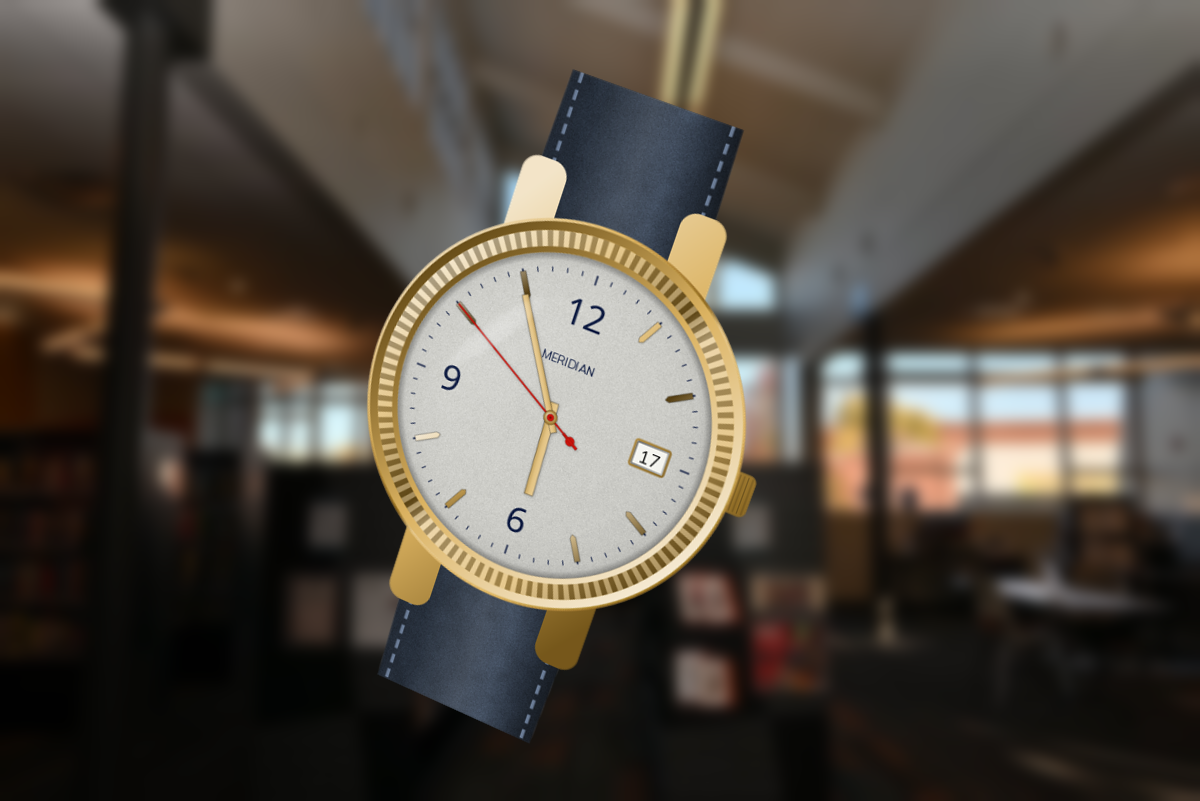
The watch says 5h54m50s
